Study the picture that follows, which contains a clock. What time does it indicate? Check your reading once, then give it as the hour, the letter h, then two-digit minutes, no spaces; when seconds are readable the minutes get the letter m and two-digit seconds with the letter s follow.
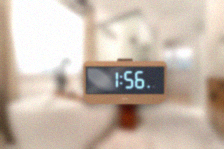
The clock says 1h56
